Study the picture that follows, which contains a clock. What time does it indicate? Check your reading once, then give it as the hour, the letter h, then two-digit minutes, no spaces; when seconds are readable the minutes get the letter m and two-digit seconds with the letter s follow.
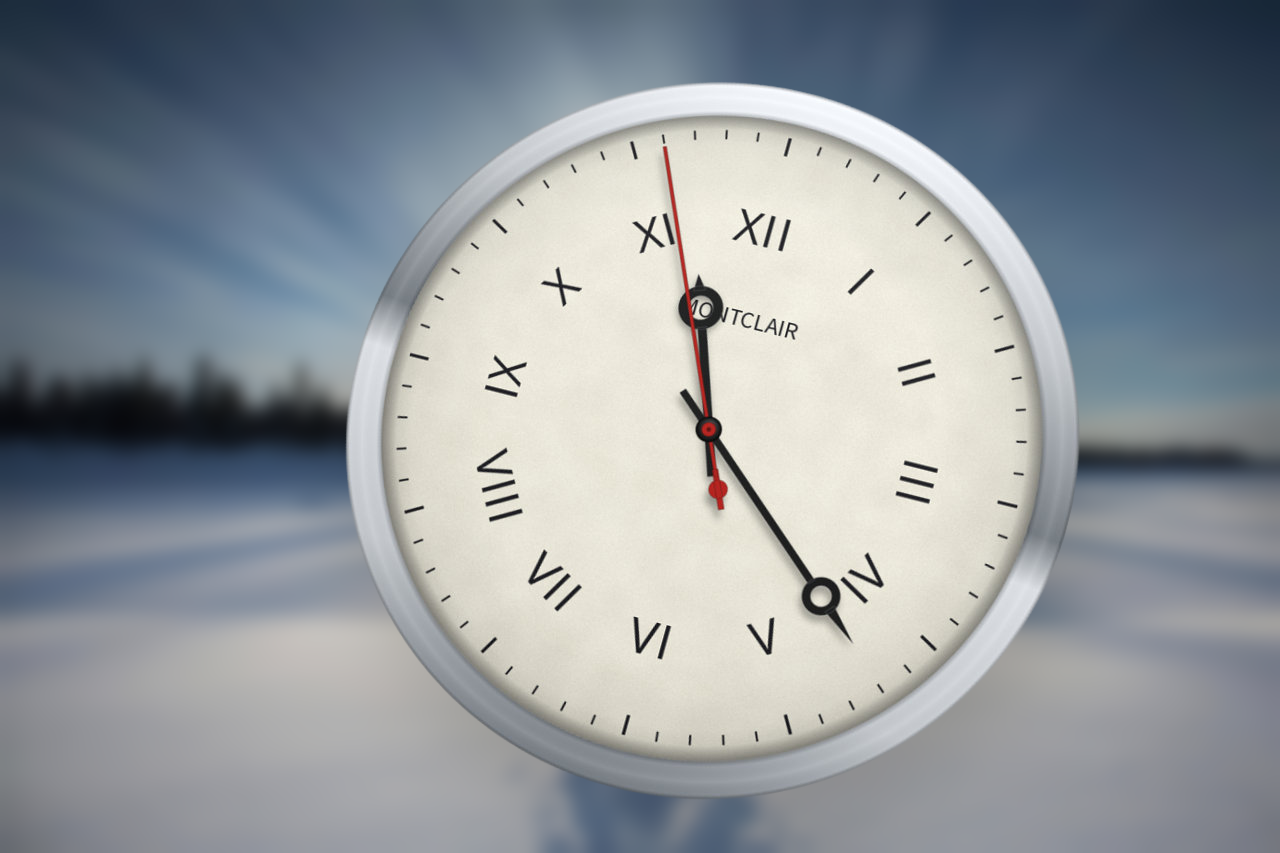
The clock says 11h21m56s
